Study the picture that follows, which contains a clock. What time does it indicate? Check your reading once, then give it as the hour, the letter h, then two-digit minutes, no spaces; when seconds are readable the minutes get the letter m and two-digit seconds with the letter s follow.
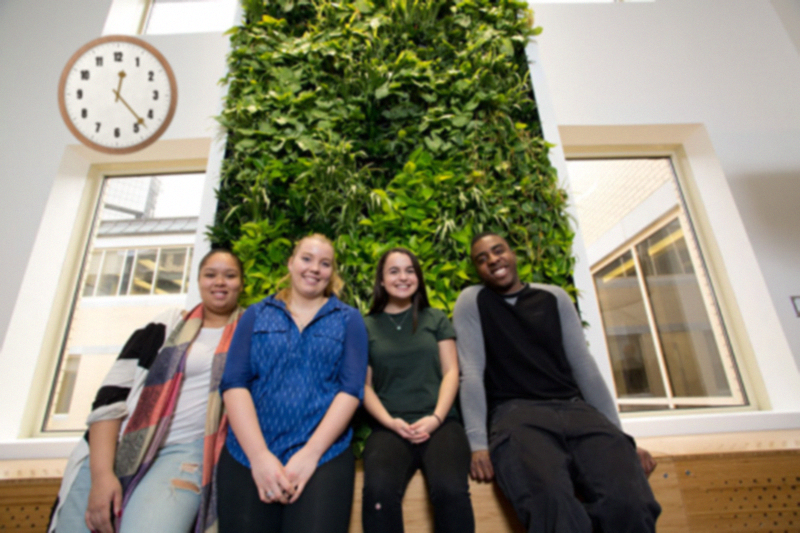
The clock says 12h23
